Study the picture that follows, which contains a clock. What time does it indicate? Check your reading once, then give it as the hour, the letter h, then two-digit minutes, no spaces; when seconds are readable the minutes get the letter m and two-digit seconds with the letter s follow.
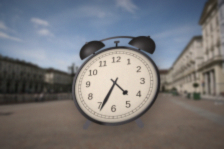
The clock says 4h34
